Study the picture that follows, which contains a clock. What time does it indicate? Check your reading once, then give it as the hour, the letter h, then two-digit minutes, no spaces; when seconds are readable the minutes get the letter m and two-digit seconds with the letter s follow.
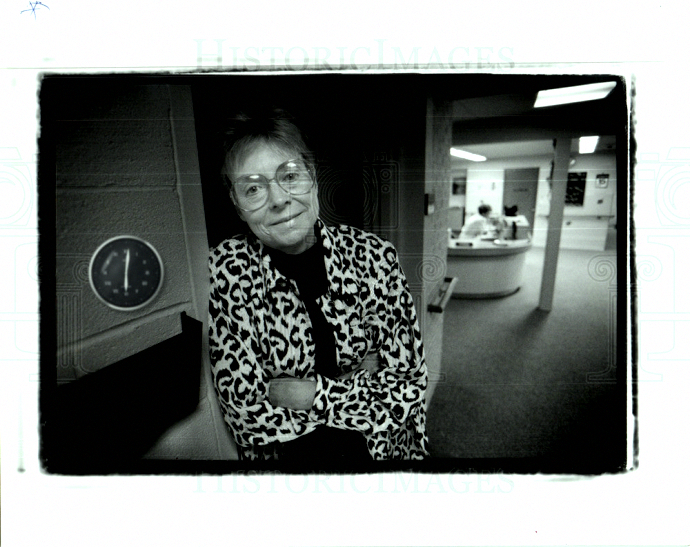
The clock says 6h01
